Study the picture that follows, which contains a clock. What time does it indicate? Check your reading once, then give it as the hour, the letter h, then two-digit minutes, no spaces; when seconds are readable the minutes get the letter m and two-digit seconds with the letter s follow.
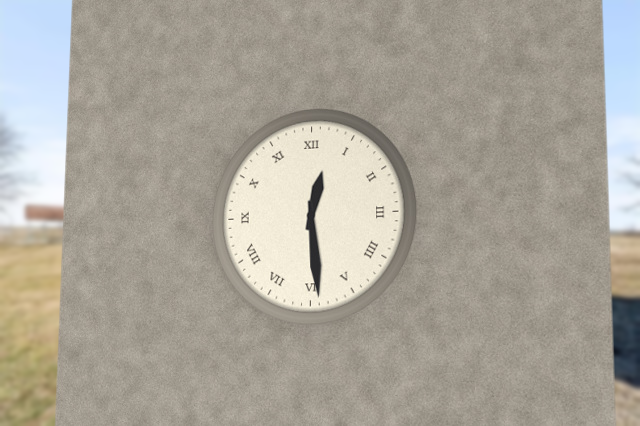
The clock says 12h29
